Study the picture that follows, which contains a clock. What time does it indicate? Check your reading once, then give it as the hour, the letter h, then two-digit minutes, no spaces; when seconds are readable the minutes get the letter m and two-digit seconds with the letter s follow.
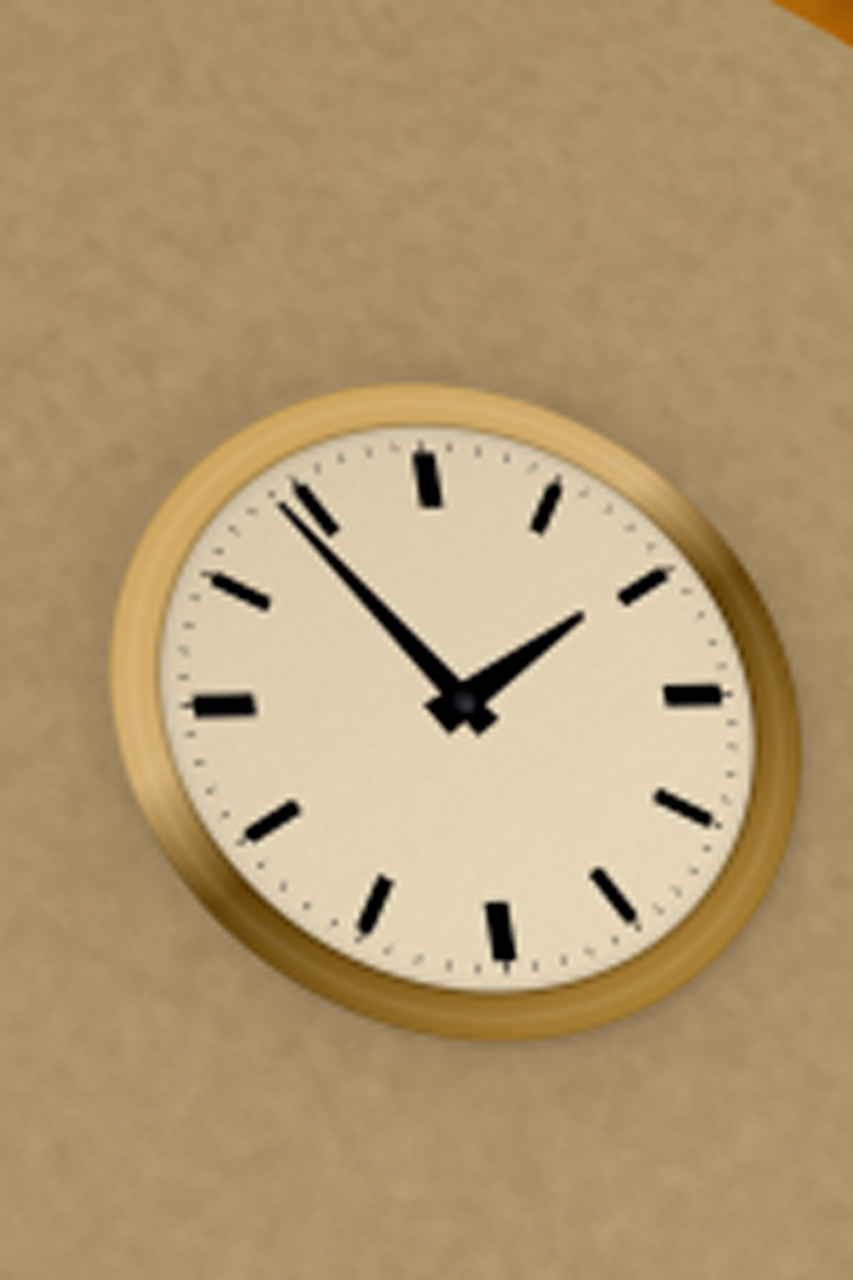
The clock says 1h54
